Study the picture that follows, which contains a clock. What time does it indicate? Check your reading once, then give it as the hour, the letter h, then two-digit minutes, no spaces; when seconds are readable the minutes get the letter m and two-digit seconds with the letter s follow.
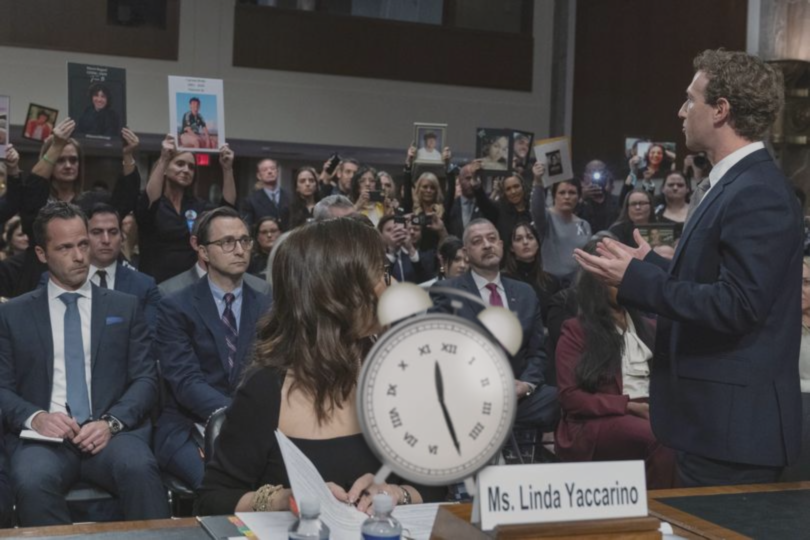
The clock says 11h25
